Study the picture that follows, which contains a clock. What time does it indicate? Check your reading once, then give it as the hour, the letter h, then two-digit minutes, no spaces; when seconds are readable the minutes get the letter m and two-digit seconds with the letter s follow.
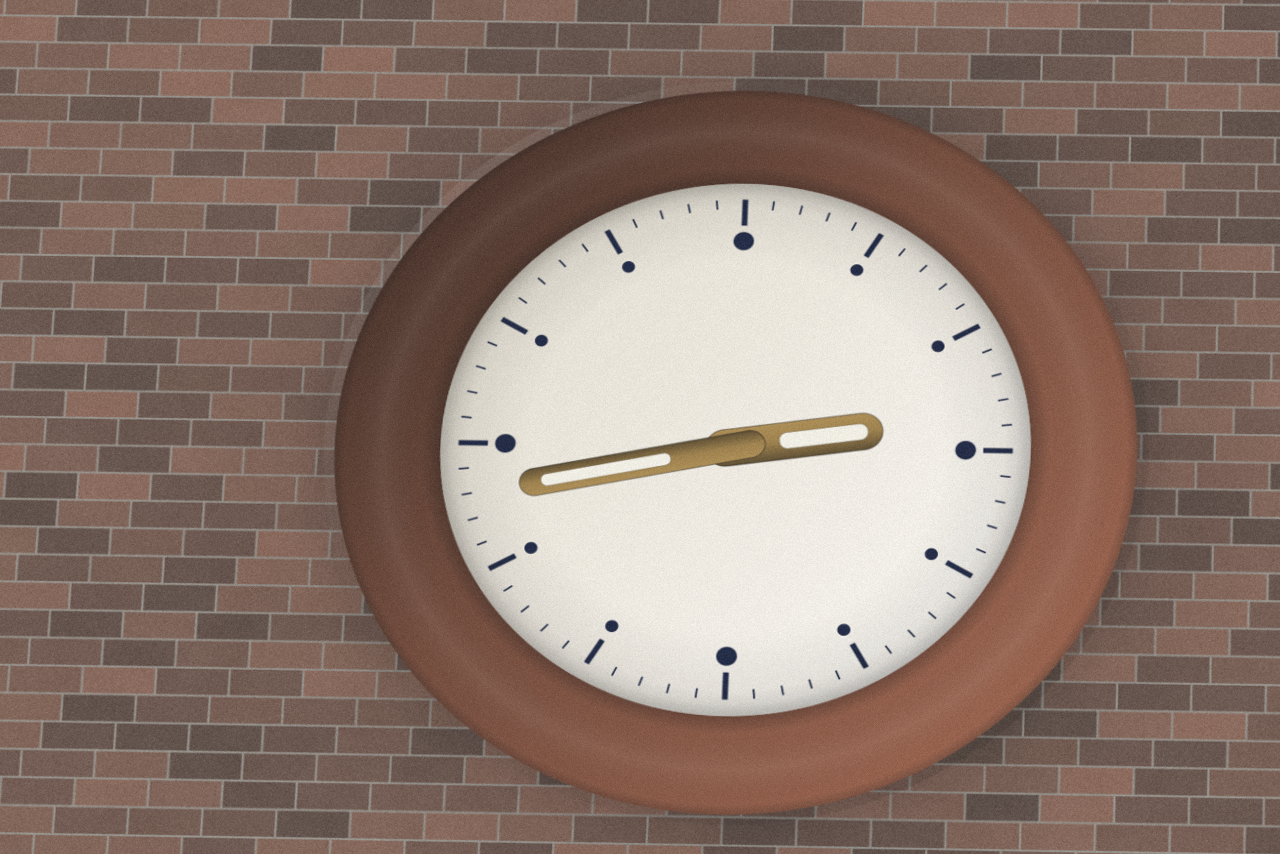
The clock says 2h43
